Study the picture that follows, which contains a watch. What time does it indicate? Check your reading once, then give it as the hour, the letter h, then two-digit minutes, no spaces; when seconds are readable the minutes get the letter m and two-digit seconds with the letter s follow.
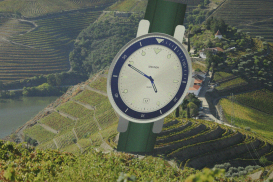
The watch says 4h49
